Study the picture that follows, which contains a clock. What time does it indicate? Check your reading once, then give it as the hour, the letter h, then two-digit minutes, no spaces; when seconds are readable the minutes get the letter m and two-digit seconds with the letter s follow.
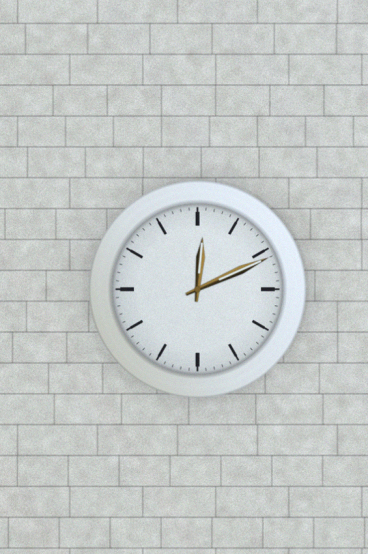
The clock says 12h11
